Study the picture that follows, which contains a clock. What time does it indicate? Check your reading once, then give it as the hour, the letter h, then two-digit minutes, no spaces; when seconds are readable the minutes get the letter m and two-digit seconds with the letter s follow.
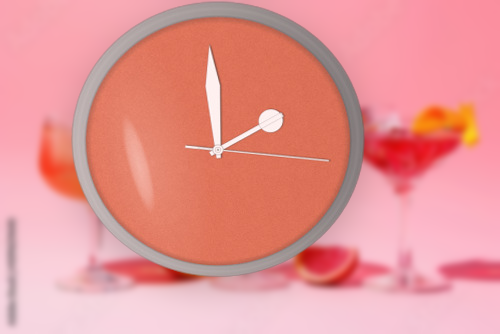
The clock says 1h59m16s
